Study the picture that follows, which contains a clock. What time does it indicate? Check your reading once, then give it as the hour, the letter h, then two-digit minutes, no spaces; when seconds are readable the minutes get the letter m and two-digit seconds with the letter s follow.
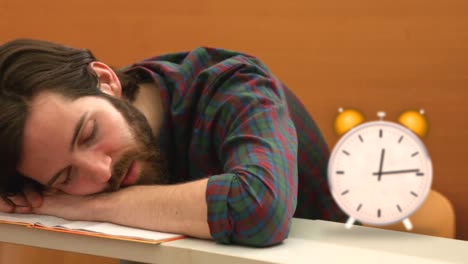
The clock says 12h14
